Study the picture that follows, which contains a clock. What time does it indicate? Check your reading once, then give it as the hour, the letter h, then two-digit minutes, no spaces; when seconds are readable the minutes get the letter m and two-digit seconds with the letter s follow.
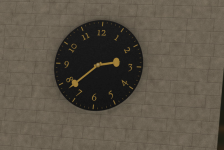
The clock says 2h38
